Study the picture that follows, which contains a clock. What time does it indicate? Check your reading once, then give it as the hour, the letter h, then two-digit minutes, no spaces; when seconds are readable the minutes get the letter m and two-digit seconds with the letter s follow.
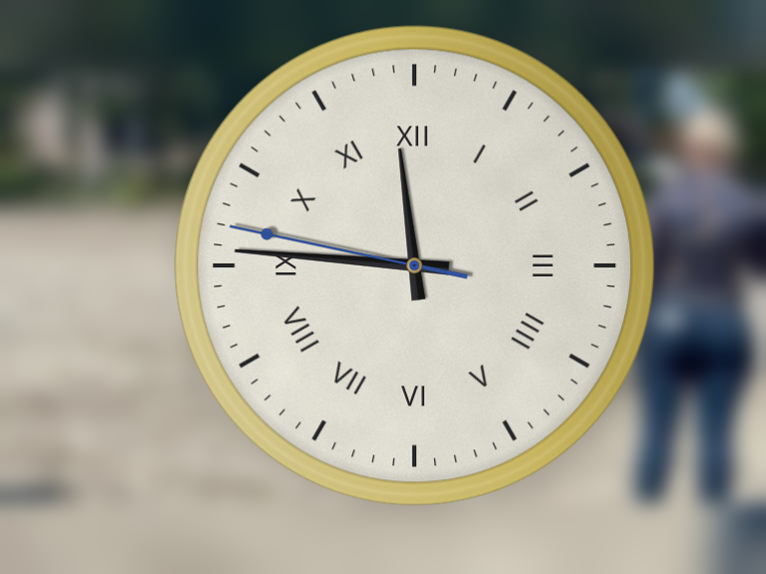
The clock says 11h45m47s
